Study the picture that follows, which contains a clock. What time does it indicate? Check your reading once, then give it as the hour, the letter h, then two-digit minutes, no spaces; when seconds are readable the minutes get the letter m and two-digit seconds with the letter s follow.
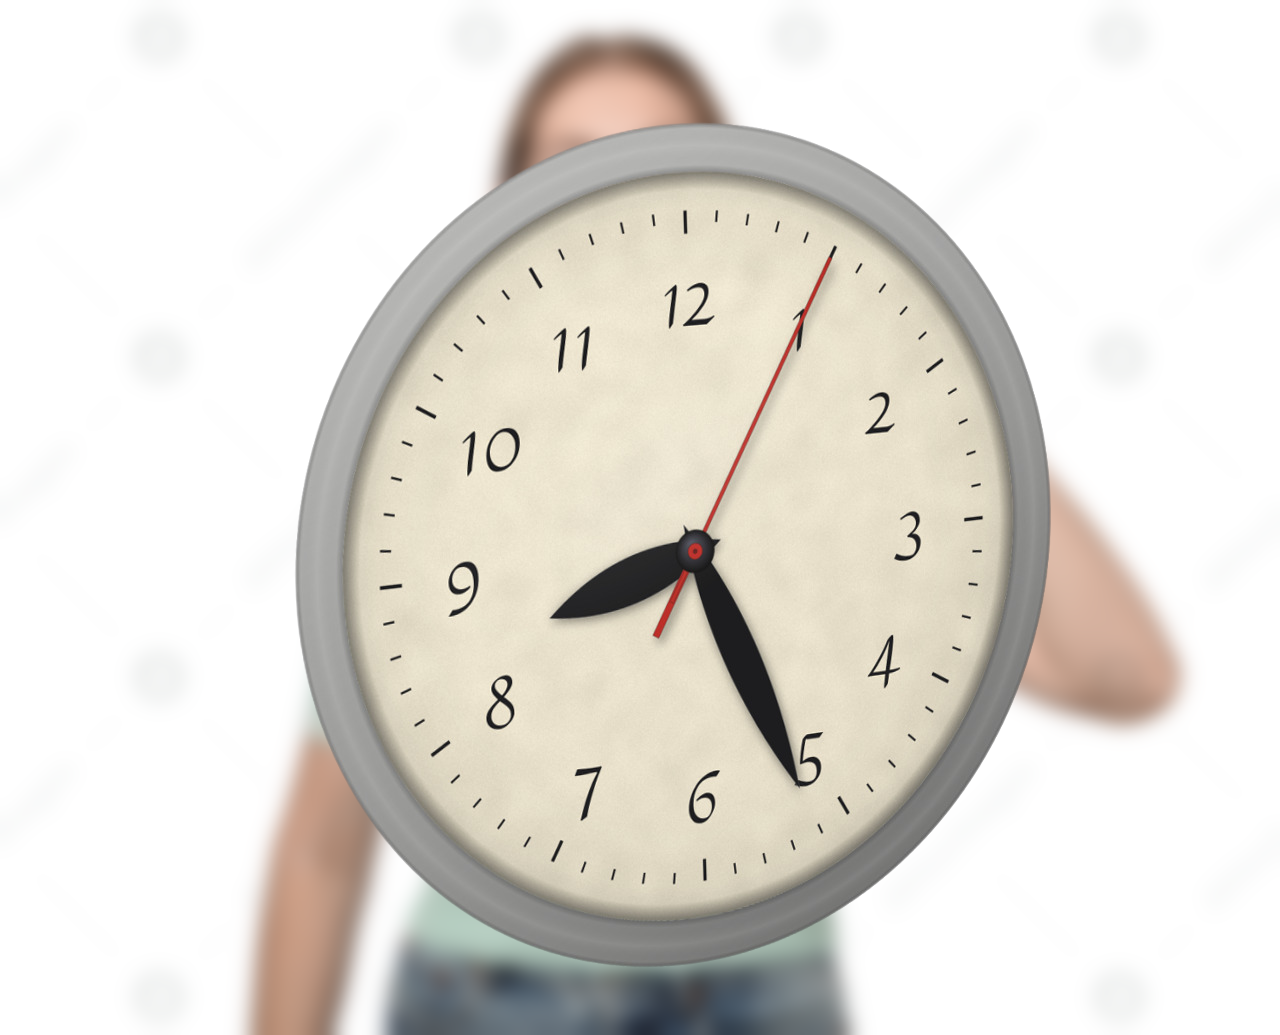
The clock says 8h26m05s
